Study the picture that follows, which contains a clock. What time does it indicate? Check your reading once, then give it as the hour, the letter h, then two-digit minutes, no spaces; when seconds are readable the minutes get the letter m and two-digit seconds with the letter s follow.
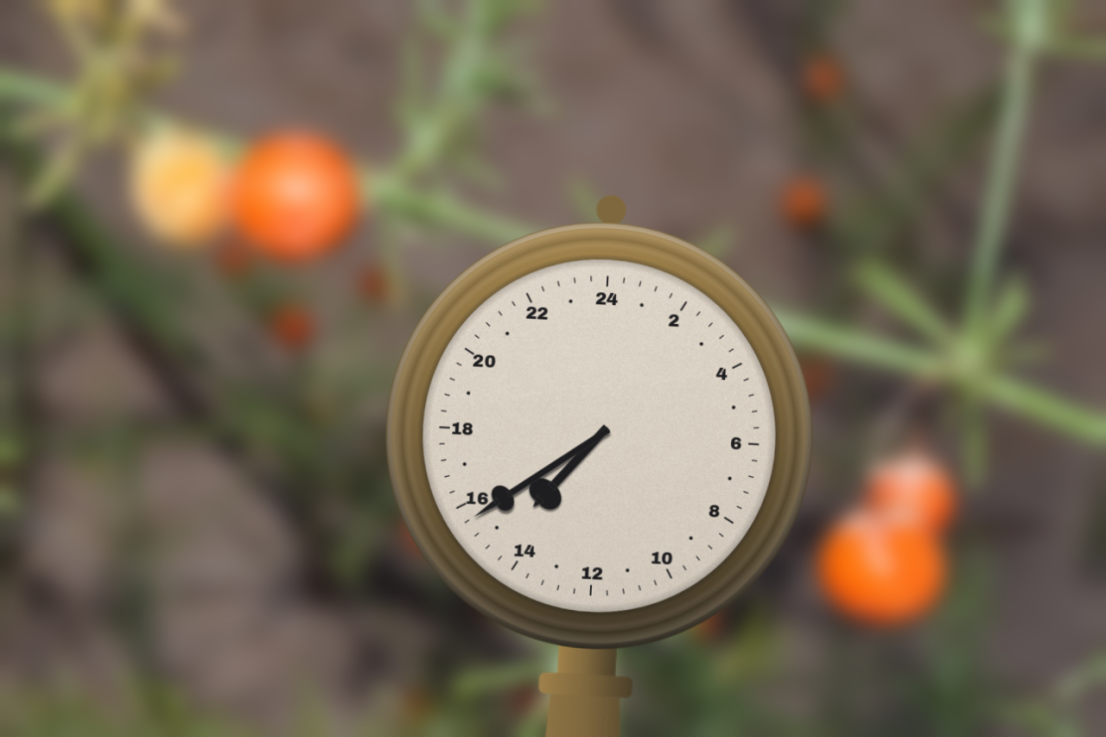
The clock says 14h39
